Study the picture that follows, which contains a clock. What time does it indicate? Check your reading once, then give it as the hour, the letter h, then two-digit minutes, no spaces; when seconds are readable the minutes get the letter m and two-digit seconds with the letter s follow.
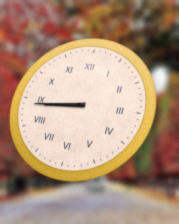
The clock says 8h44
